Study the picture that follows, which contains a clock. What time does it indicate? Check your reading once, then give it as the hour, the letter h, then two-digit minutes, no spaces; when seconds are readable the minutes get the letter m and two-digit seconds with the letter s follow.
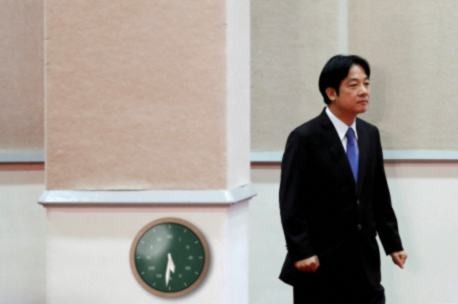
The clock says 5h31
